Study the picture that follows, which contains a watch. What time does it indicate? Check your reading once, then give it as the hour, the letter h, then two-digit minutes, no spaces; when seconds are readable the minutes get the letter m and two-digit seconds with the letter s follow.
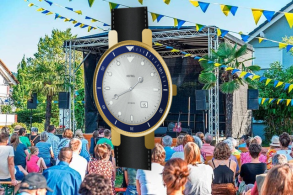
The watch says 1h41
